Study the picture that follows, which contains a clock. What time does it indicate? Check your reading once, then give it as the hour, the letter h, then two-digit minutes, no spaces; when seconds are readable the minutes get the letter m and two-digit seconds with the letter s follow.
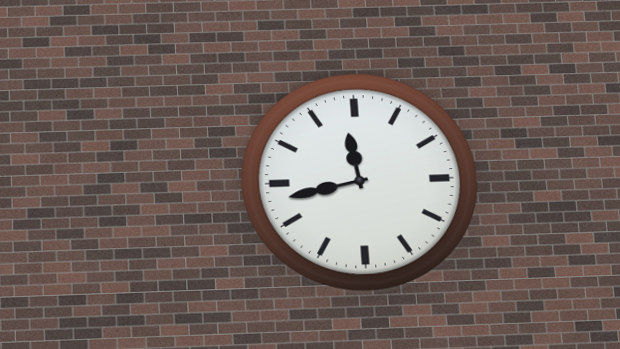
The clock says 11h43
